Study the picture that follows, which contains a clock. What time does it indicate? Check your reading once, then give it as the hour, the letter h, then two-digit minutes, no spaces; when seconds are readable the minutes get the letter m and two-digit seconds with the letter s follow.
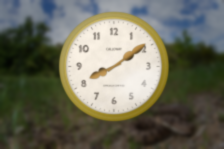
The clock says 8h09
